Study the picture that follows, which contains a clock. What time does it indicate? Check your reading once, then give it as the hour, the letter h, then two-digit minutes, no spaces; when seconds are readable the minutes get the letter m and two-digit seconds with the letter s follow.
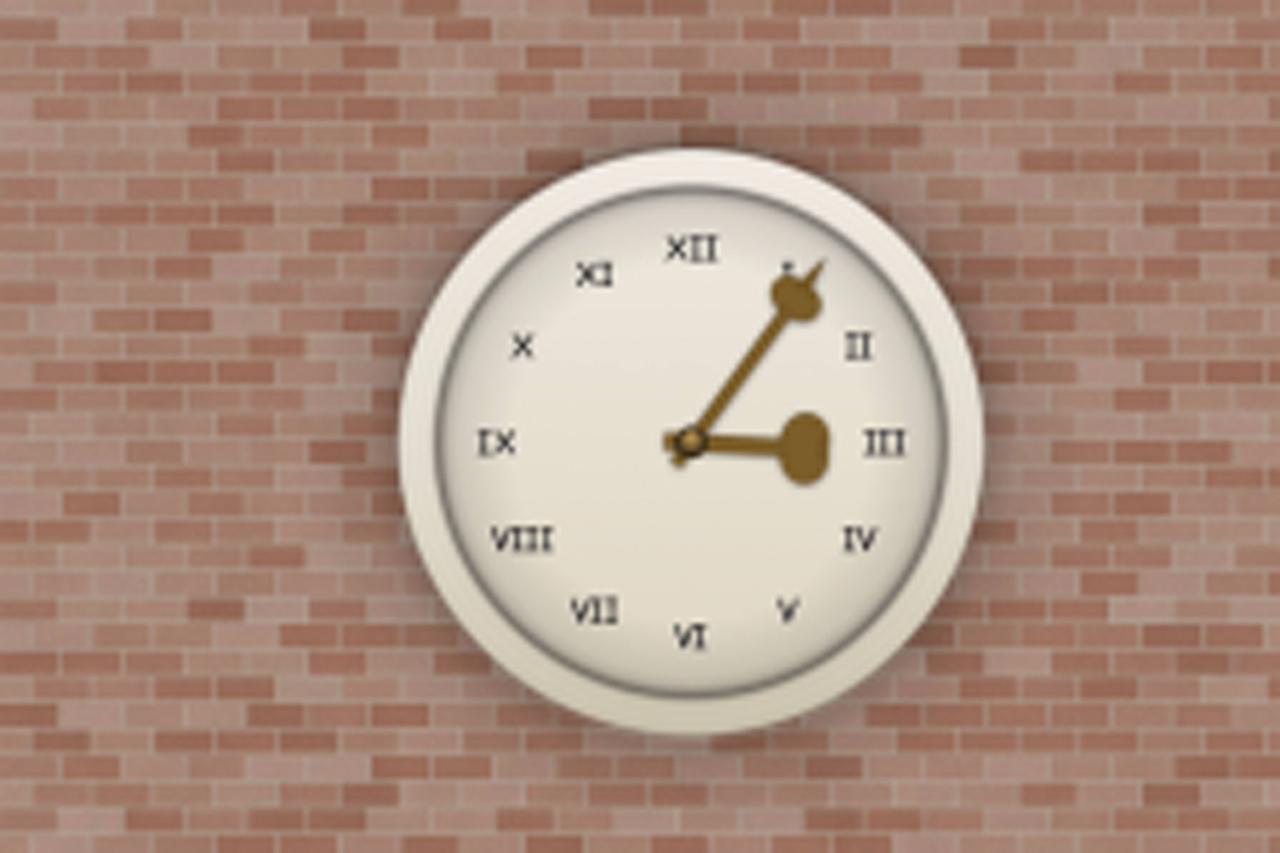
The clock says 3h06
